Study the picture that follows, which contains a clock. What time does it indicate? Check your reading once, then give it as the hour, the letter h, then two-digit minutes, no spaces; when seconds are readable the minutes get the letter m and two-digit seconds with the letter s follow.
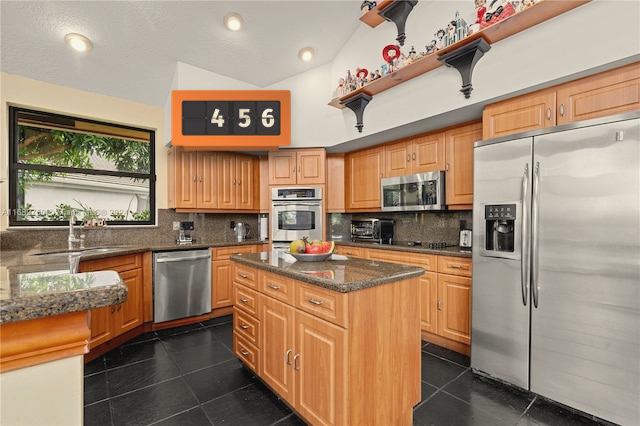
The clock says 4h56
